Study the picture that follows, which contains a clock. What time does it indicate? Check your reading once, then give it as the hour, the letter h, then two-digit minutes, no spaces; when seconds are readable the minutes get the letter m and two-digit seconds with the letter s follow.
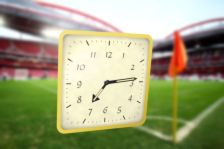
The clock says 7h14
